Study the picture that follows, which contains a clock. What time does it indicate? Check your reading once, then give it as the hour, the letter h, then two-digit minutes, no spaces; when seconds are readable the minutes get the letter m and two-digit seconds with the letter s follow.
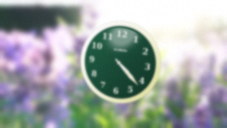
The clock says 4h22
